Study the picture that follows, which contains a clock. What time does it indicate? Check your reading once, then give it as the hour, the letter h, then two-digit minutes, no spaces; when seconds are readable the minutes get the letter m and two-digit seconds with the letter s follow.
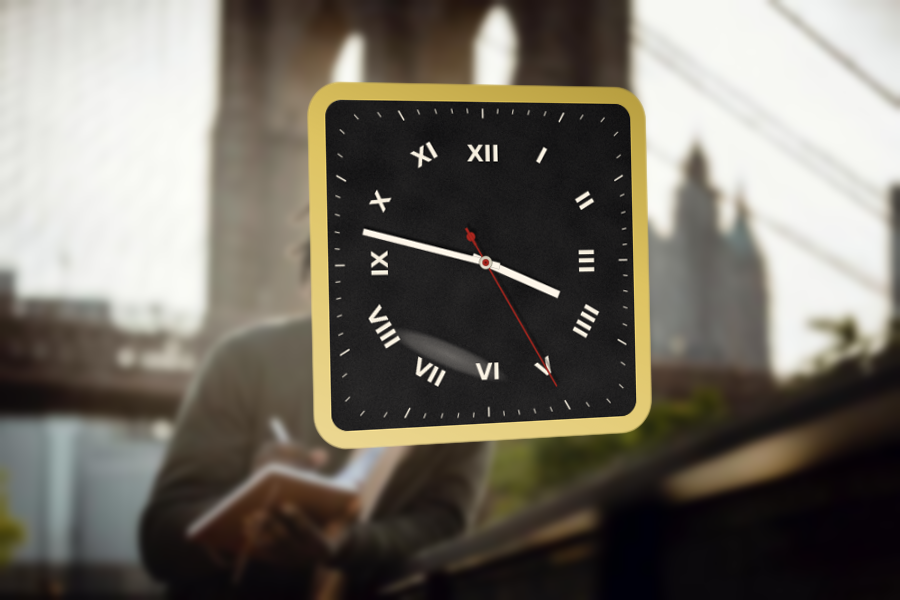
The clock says 3h47m25s
